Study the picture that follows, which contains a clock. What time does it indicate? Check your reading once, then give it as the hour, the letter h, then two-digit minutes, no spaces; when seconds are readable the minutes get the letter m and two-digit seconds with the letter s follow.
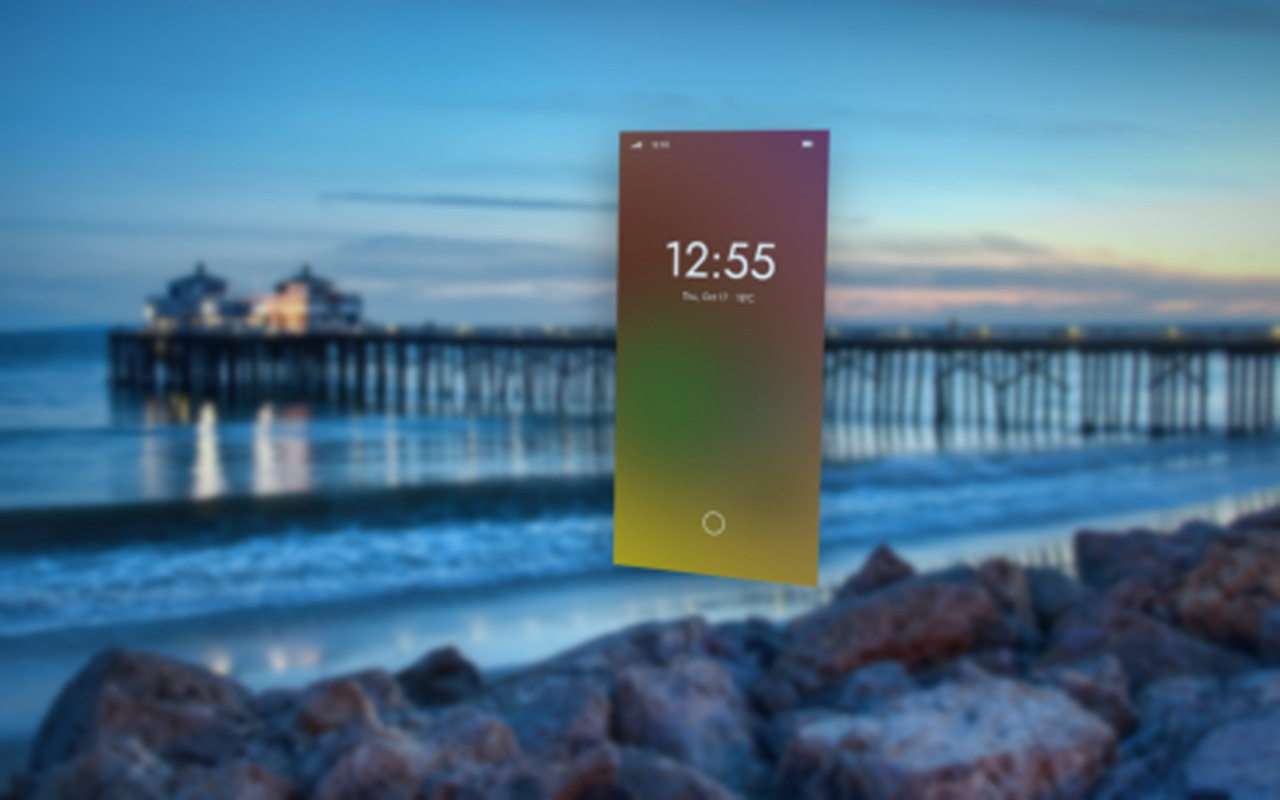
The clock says 12h55
